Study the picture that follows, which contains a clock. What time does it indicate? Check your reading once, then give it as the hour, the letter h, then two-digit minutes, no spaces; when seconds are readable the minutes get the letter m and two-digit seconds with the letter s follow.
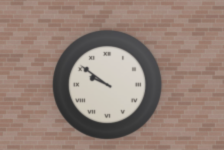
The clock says 9h51
